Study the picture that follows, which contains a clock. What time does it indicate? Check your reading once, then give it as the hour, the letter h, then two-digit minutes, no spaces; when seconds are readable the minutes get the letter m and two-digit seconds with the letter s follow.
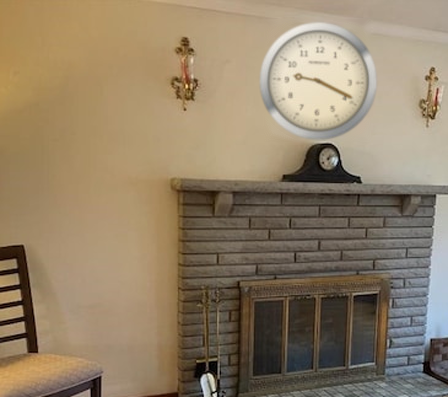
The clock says 9h19
